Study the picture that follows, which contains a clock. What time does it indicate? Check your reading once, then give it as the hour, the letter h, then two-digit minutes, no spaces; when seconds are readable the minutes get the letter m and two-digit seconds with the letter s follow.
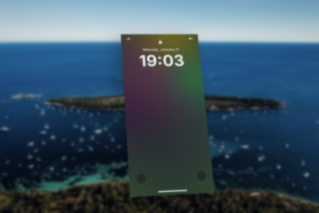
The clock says 19h03
